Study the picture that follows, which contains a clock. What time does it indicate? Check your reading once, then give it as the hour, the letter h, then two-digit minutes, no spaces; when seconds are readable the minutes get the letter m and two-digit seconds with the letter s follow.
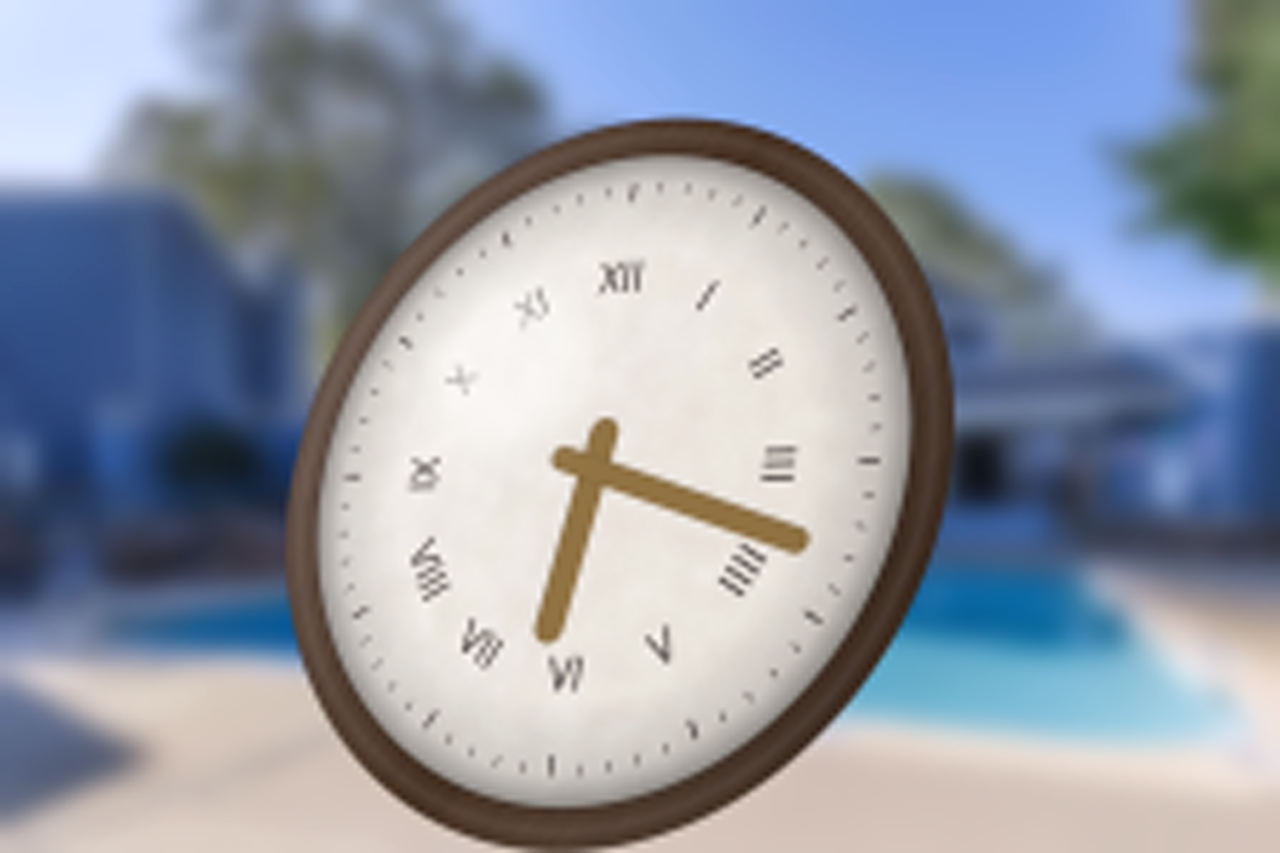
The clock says 6h18
